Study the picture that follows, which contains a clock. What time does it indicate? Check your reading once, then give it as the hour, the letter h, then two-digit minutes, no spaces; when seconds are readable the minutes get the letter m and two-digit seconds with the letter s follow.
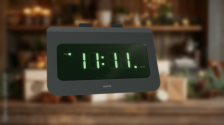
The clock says 11h11
